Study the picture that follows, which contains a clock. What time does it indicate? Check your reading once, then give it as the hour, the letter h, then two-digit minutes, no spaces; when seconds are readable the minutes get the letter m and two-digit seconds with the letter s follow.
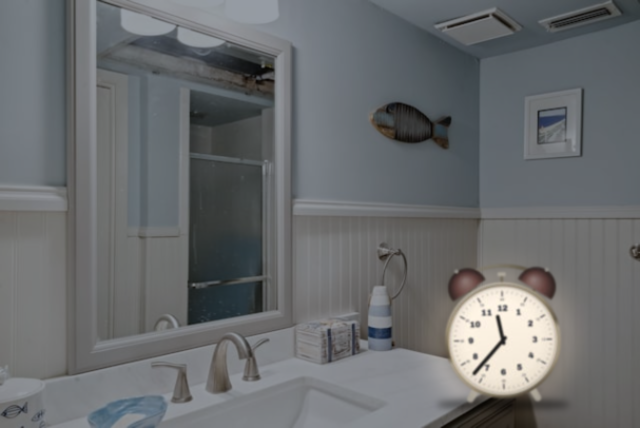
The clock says 11h37
